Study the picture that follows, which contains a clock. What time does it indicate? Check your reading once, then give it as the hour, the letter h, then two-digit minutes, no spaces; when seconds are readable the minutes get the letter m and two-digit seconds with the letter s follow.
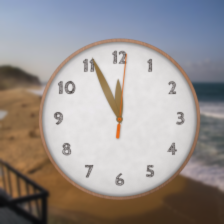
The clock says 11h56m01s
